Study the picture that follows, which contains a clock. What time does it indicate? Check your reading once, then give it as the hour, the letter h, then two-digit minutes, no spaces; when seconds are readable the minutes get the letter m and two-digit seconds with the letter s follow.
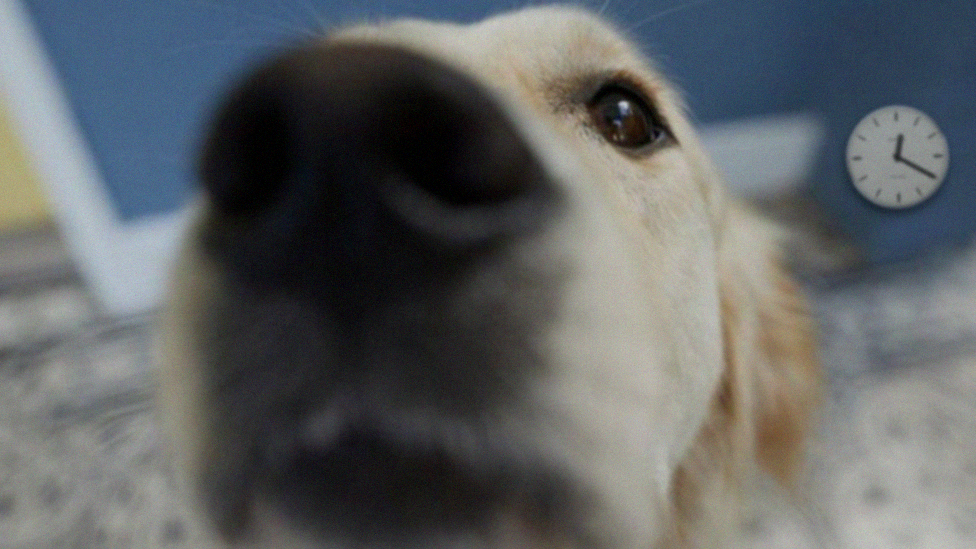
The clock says 12h20
